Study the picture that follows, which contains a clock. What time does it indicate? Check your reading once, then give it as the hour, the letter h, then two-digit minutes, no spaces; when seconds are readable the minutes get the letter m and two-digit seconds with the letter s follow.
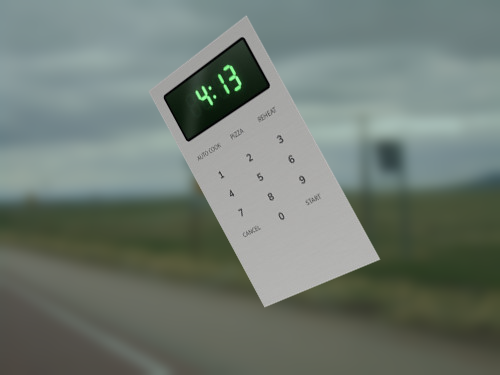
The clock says 4h13
